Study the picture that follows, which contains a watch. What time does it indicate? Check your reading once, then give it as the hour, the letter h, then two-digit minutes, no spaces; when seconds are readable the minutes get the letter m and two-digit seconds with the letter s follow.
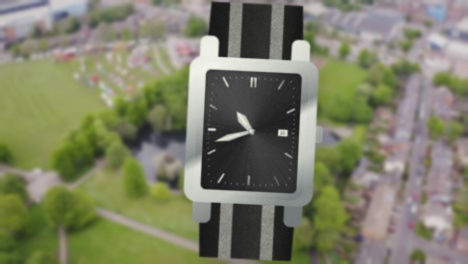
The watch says 10h42
